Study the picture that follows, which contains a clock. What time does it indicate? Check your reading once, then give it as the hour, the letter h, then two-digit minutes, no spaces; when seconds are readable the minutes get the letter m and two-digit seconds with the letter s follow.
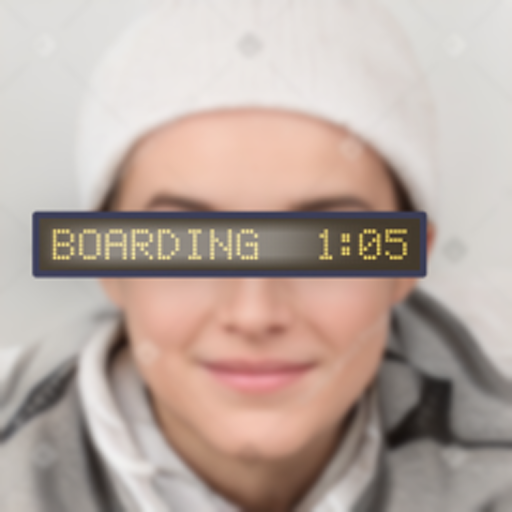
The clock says 1h05
